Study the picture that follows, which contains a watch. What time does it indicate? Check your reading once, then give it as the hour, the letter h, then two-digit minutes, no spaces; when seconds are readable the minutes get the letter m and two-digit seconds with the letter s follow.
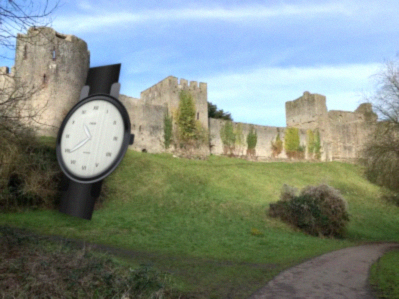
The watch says 10h39
